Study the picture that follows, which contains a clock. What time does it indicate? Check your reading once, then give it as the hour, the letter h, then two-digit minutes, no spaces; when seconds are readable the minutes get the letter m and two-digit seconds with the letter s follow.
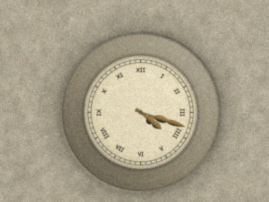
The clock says 4h18
